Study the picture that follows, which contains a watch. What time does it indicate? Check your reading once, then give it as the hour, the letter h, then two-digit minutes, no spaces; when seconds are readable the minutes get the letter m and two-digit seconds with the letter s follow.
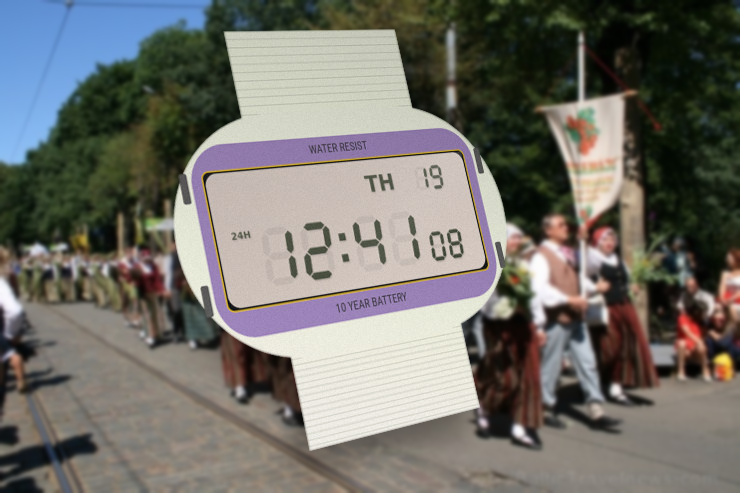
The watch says 12h41m08s
